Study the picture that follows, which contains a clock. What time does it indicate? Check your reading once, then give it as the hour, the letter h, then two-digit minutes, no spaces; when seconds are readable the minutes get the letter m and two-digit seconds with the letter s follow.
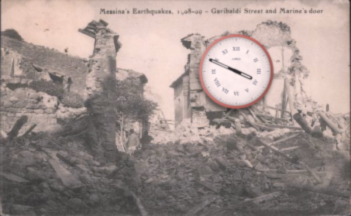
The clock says 3h49
